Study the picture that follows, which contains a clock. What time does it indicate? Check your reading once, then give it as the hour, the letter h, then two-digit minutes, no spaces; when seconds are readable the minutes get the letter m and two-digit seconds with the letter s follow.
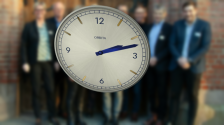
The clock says 2h12
